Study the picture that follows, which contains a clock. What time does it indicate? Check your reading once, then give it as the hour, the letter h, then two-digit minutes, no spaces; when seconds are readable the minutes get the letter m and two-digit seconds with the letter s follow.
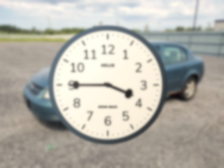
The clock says 3h45
